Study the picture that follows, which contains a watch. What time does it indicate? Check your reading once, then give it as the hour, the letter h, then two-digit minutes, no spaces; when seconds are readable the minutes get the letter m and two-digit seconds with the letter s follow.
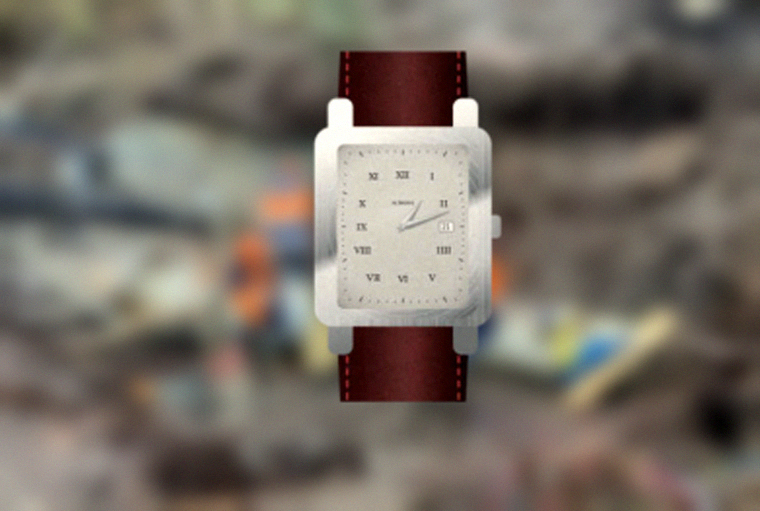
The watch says 1h12
